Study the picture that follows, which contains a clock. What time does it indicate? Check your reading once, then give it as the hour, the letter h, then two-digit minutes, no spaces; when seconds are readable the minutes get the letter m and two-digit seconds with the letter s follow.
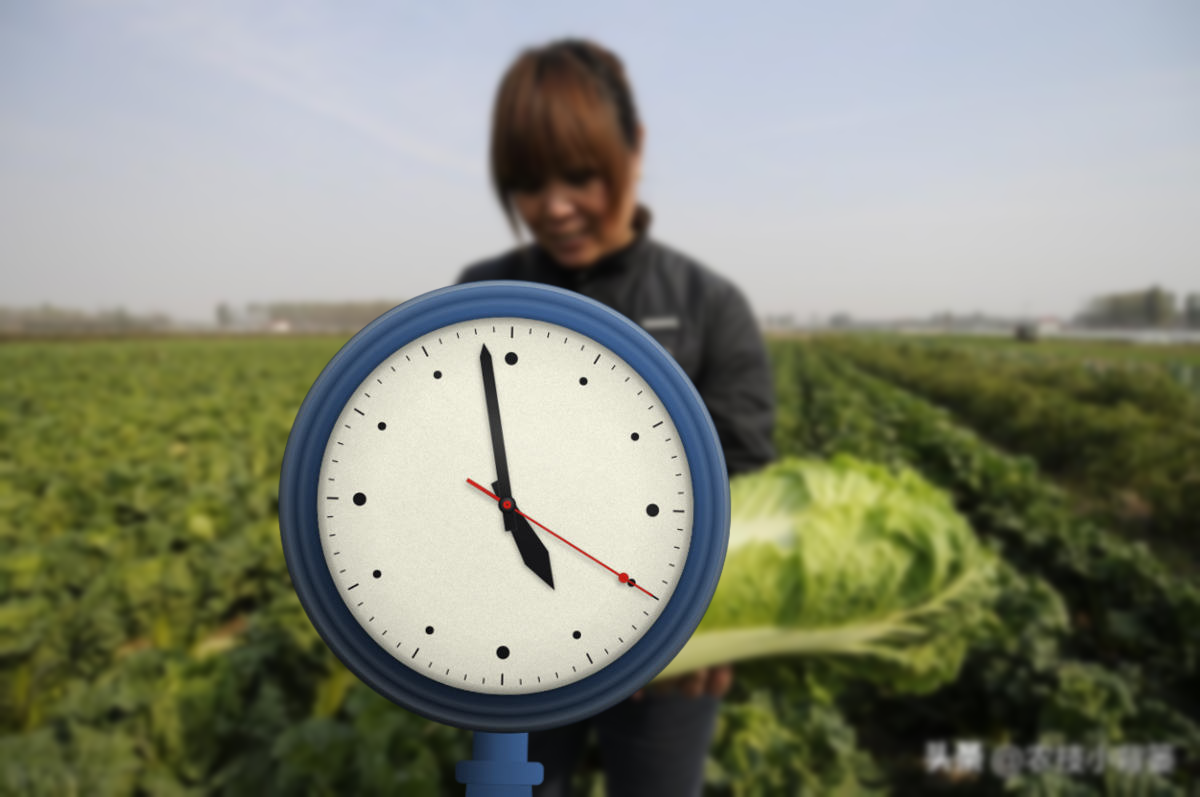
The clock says 4h58m20s
